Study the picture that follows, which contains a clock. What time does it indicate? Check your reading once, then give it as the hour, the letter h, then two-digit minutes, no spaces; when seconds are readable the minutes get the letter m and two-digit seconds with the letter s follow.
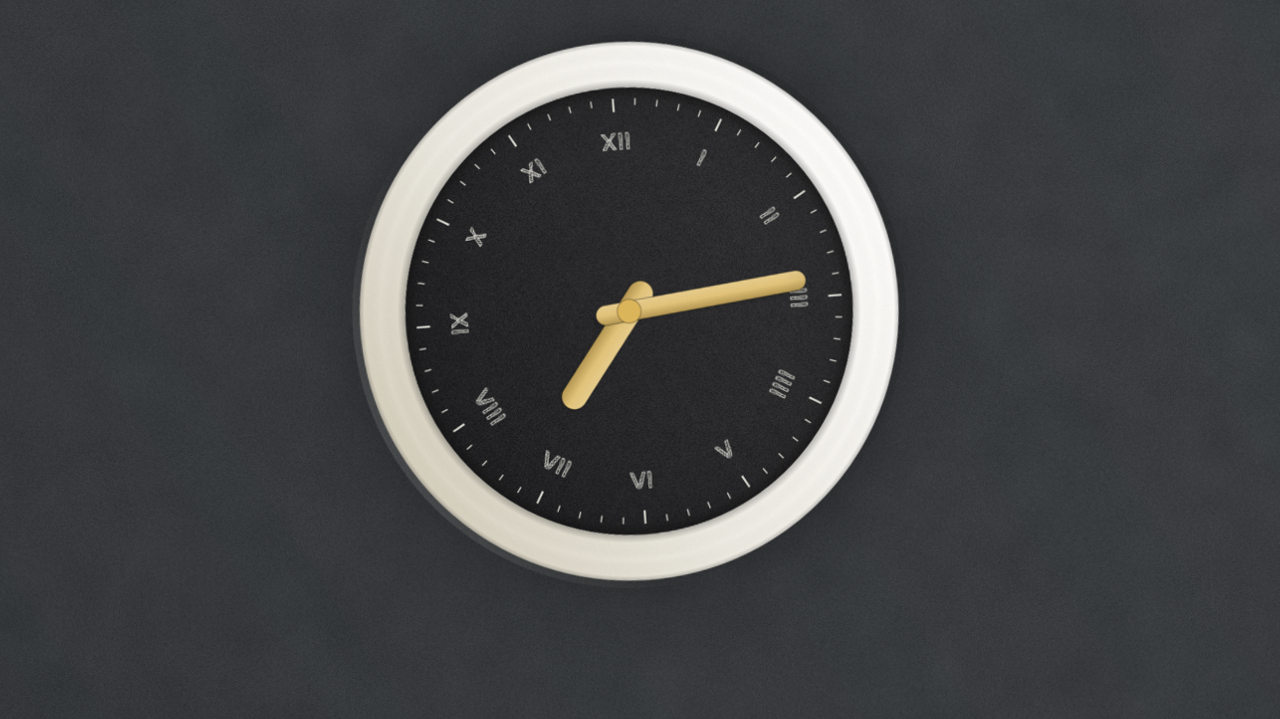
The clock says 7h14
